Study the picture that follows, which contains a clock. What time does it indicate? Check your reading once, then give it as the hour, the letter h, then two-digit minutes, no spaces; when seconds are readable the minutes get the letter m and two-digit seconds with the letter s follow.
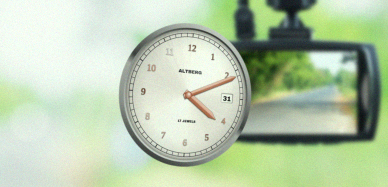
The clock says 4h11
